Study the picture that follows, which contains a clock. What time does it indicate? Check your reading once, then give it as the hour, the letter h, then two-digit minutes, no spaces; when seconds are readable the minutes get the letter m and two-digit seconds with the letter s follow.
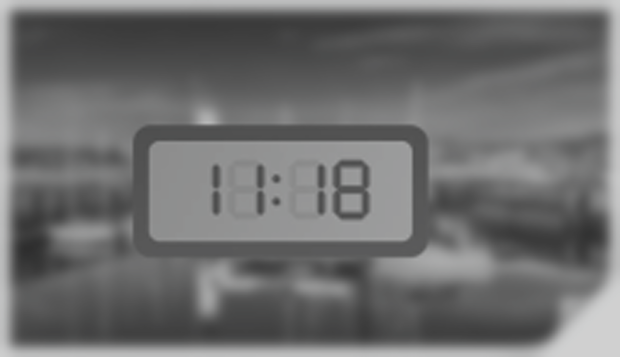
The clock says 11h18
